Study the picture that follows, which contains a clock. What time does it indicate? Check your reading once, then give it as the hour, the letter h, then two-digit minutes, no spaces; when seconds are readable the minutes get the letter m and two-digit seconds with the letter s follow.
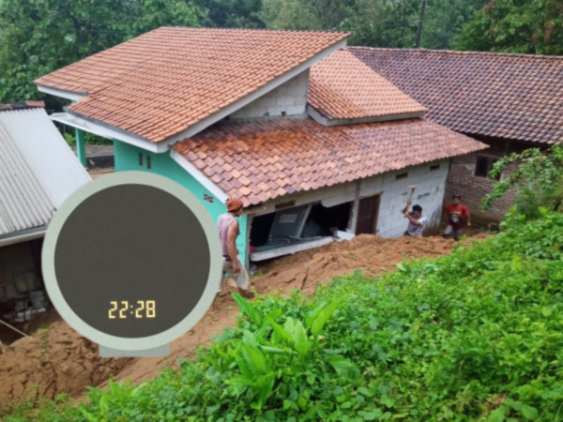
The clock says 22h28
